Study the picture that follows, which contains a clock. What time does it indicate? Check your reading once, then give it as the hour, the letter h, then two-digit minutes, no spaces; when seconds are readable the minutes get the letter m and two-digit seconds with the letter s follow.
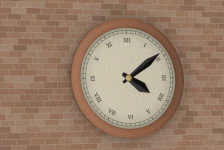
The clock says 4h09
